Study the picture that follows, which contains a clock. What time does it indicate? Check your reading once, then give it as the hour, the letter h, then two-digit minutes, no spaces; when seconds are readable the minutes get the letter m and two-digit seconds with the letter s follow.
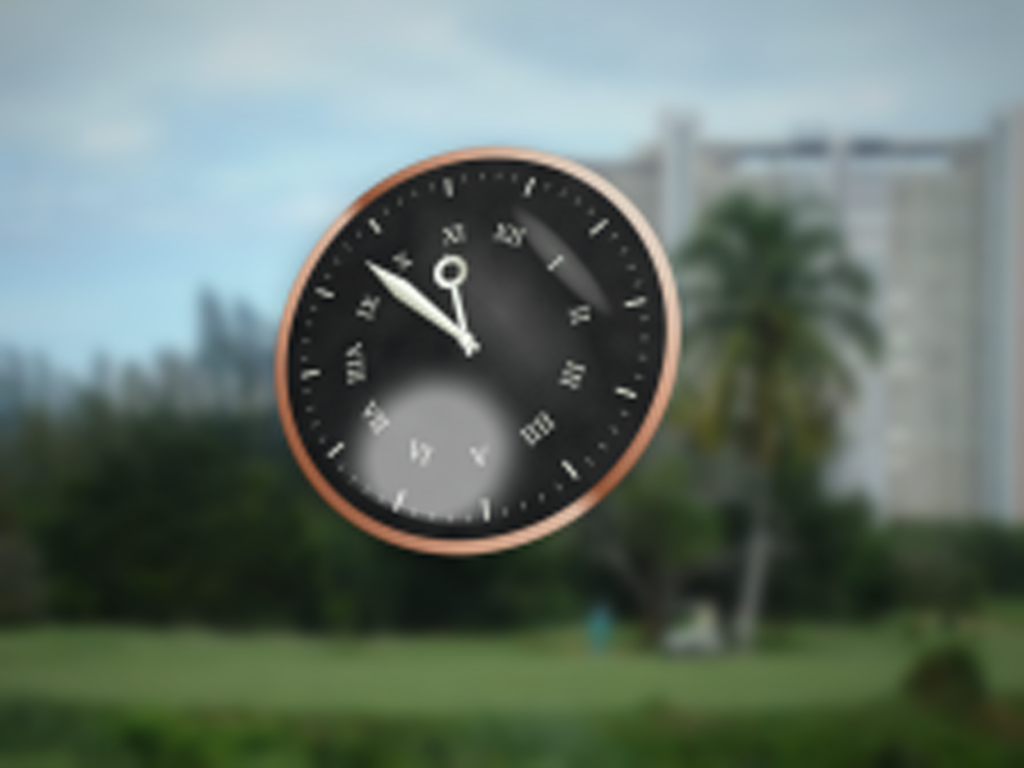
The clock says 10h48
